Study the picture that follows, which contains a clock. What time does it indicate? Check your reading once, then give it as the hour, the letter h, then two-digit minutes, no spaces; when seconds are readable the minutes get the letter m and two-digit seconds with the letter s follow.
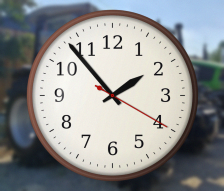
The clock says 1h53m20s
